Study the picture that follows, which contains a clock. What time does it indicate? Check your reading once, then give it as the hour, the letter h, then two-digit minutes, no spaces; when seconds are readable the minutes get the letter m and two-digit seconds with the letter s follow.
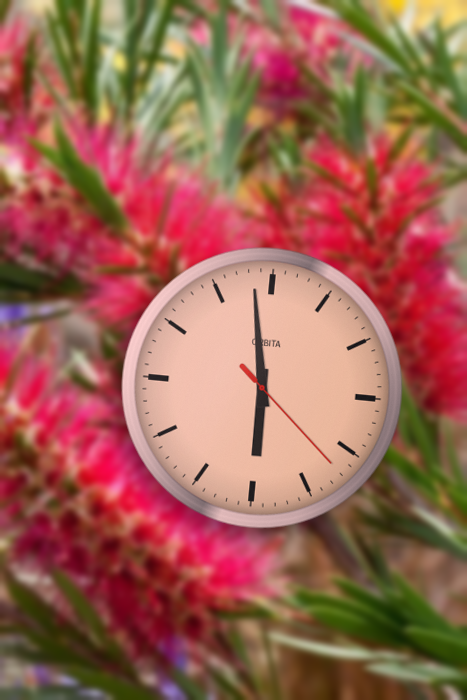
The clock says 5h58m22s
